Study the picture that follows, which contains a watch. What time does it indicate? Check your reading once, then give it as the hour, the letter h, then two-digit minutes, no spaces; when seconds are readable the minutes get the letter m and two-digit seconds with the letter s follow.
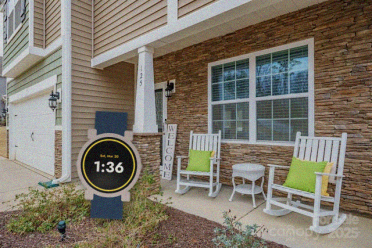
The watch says 1h36
